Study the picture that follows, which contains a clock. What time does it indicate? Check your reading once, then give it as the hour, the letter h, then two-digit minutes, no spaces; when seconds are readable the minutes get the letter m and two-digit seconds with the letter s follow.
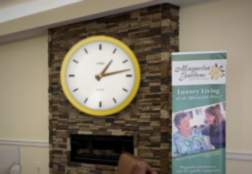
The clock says 1h13
